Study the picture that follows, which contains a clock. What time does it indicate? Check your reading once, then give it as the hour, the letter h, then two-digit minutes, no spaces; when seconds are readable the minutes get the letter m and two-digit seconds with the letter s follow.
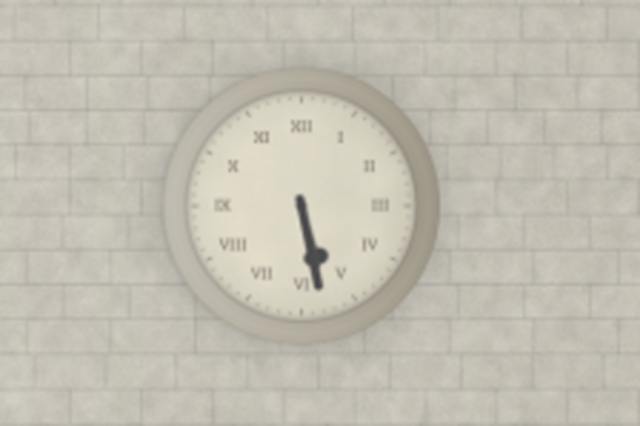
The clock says 5h28
